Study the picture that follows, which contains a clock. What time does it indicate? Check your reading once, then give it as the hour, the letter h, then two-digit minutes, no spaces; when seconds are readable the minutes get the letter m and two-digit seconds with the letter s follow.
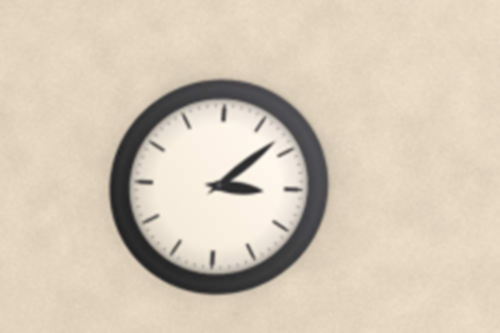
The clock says 3h08
